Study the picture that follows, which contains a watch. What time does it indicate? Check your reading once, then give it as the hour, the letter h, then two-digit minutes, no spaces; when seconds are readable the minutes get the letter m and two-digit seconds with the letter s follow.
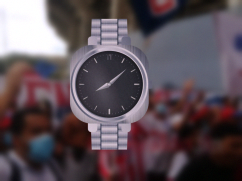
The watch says 8h08
